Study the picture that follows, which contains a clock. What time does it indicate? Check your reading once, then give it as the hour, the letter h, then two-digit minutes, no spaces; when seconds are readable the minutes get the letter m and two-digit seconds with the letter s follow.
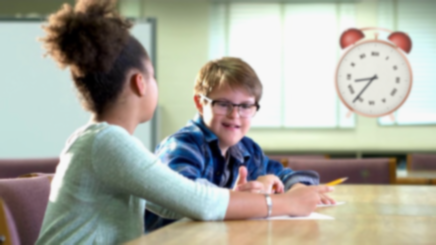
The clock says 8h36
